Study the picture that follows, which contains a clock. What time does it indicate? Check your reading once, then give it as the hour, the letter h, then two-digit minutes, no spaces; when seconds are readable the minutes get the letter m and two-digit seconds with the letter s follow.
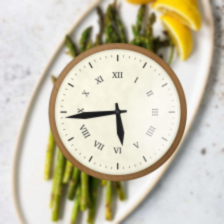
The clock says 5h44
